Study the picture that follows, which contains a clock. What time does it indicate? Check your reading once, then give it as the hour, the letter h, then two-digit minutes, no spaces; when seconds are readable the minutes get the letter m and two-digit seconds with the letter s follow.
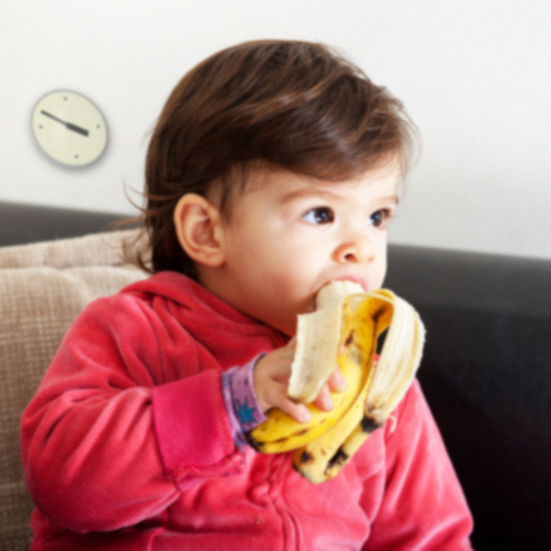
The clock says 3h50
